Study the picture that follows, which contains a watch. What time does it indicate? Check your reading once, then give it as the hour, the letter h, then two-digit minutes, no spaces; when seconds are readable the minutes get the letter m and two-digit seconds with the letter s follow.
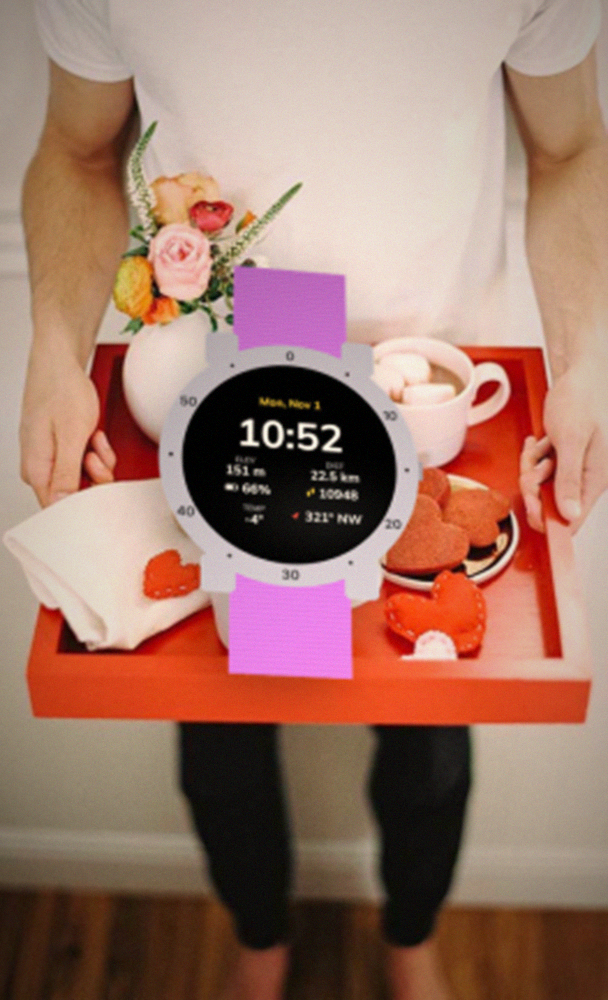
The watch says 10h52
